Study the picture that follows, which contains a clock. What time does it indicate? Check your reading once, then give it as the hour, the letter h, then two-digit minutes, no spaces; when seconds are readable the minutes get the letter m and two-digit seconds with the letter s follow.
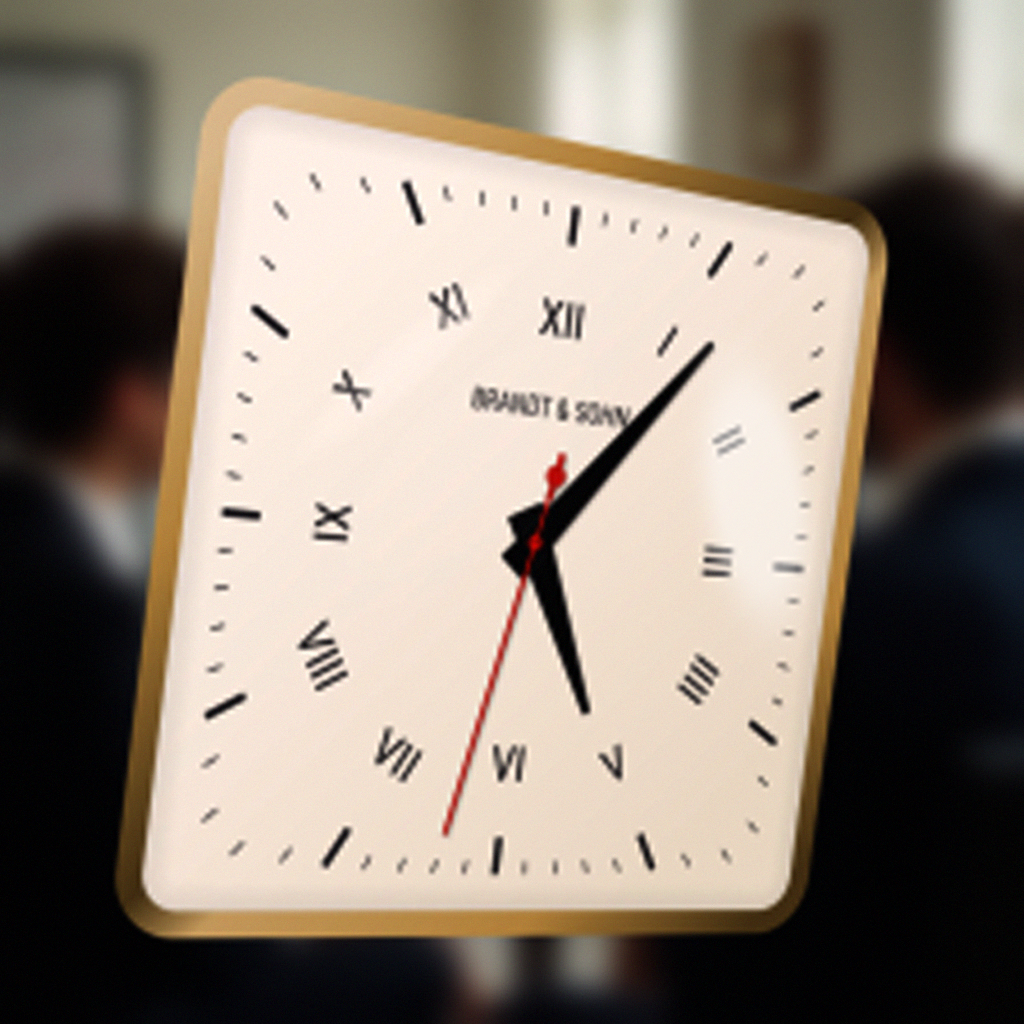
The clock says 5h06m32s
